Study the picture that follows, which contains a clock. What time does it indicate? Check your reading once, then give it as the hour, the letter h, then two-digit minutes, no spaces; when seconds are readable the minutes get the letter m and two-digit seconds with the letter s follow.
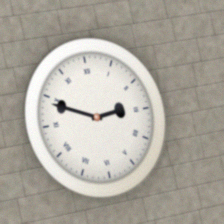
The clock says 2h49
